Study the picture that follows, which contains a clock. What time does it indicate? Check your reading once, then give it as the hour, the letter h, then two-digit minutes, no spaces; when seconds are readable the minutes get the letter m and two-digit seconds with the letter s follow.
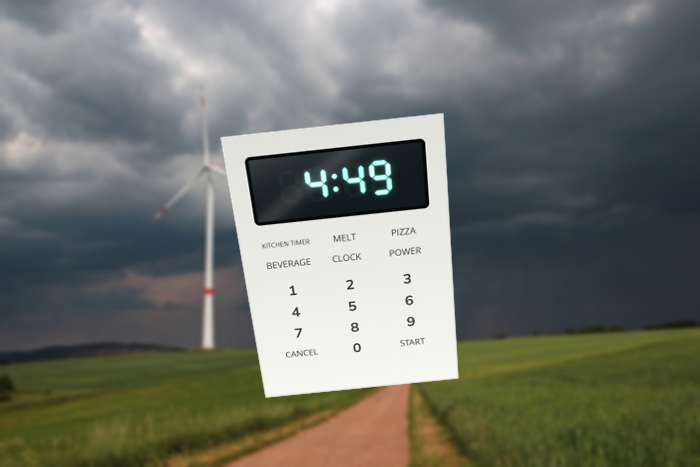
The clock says 4h49
